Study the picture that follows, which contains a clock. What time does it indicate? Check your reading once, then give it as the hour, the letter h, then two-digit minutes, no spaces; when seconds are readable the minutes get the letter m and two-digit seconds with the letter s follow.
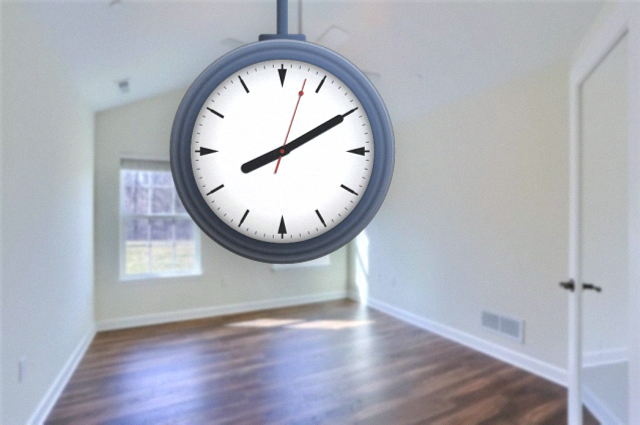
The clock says 8h10m03s
